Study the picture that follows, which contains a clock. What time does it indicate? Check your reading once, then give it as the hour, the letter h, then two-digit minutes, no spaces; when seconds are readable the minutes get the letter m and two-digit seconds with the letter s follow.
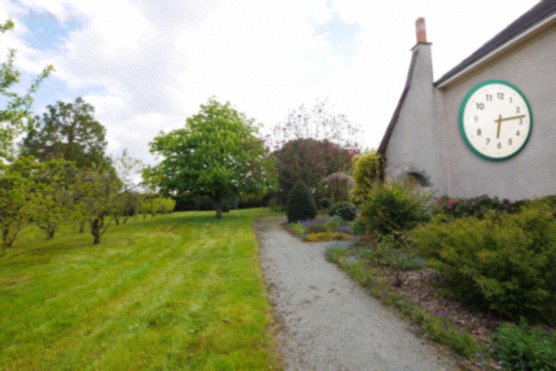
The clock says 6h13
